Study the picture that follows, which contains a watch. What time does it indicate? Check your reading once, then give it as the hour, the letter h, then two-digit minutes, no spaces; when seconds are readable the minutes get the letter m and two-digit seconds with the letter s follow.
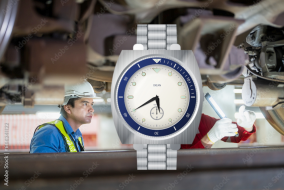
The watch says 5h40
